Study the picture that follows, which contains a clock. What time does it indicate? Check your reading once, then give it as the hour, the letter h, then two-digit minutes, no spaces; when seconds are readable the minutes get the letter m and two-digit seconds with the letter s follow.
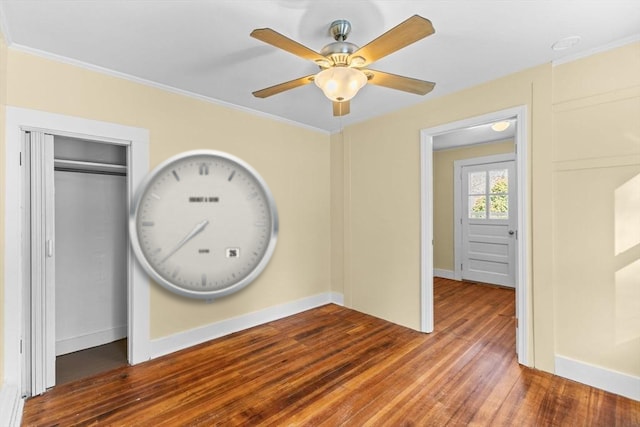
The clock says 7h38
